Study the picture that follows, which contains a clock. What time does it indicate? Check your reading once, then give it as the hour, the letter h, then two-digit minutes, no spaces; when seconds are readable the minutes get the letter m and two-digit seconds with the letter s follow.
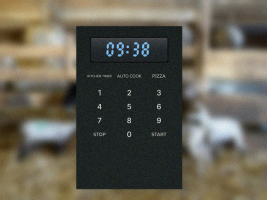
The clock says 9h38
